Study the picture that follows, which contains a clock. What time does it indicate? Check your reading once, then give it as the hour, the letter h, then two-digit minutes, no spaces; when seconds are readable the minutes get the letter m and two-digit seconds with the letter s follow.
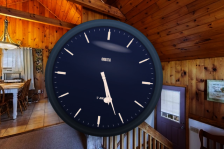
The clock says 5h26
